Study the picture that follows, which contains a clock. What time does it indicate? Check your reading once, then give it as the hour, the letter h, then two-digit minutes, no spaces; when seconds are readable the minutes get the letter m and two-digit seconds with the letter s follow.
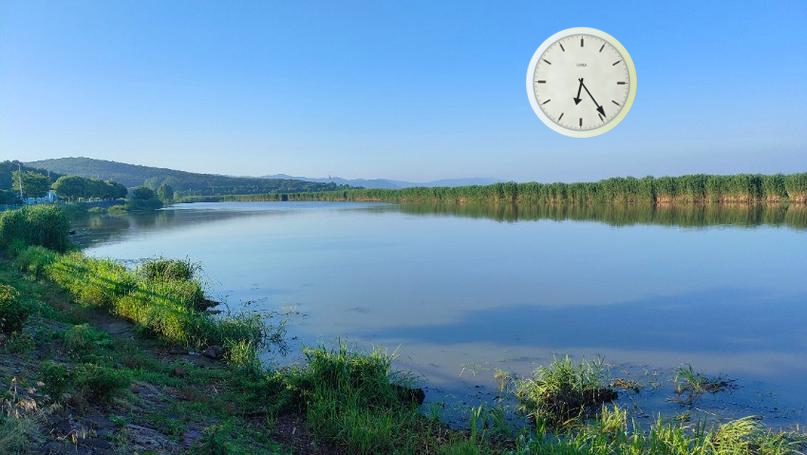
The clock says 6h24
